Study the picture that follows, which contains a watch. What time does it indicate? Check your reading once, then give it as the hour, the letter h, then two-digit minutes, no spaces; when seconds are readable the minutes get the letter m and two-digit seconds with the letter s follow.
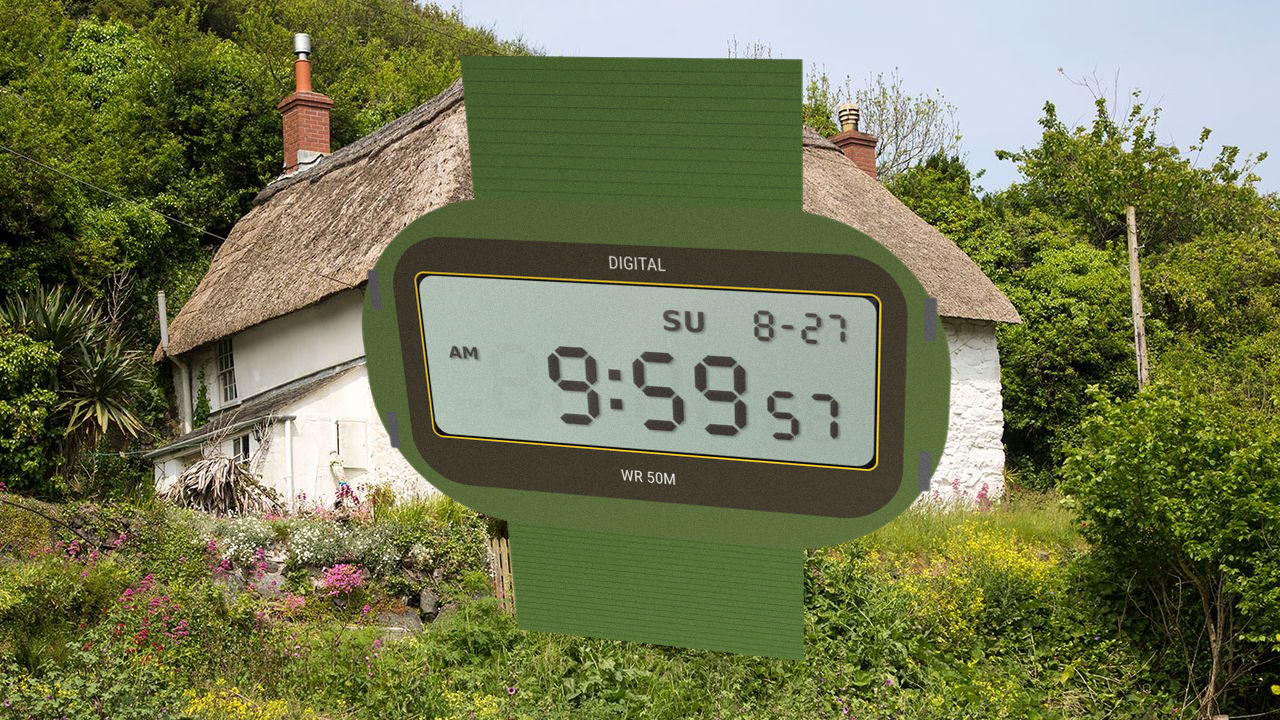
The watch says 9h59m57s
